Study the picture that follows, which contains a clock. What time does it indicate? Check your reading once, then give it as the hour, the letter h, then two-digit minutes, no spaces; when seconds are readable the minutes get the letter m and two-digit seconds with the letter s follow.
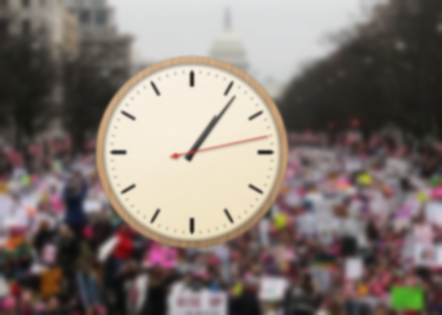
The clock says 1h06m13s
